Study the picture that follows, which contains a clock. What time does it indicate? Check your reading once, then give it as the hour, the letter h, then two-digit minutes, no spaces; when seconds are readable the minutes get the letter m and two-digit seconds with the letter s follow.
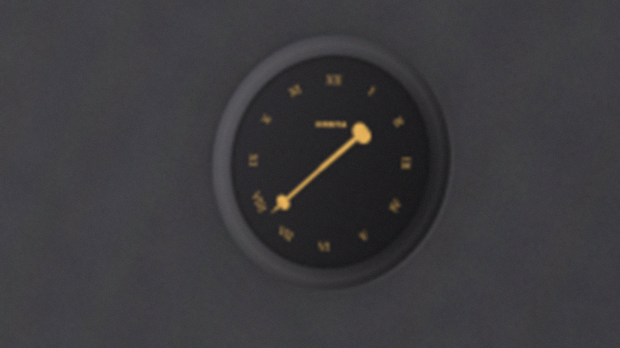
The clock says 1h38
